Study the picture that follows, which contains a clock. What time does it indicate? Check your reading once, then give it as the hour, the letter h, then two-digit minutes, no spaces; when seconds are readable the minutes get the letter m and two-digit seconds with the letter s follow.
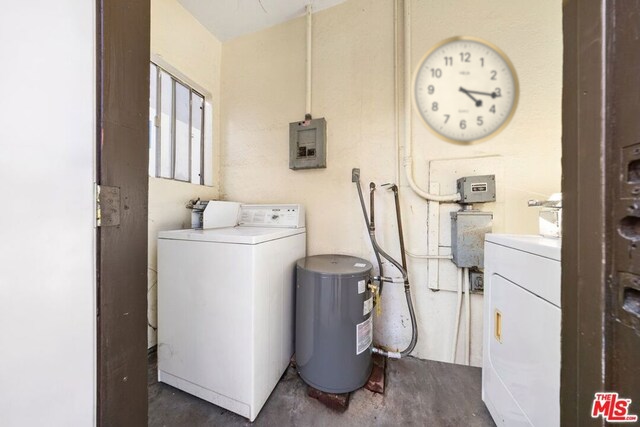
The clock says 4h16
